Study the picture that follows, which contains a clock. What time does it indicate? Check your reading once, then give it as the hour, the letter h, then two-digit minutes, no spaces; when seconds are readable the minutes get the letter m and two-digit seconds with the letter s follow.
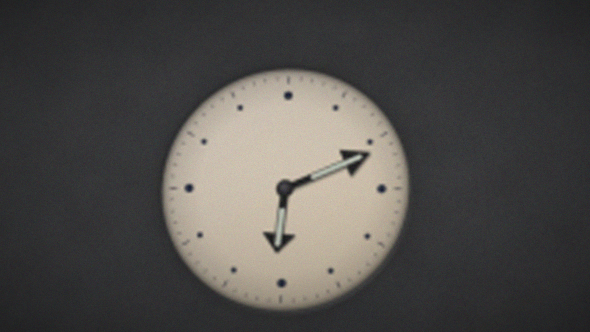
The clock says 6h11
